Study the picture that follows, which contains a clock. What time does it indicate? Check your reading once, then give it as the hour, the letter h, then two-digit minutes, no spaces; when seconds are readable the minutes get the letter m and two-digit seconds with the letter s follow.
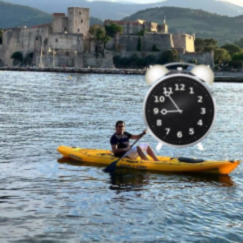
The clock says 8h54
